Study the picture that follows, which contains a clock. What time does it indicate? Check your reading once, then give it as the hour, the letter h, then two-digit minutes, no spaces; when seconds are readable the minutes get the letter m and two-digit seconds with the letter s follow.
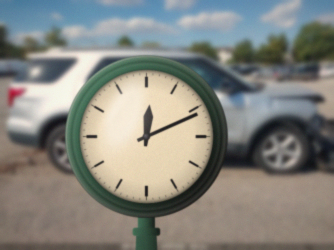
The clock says 12h11
